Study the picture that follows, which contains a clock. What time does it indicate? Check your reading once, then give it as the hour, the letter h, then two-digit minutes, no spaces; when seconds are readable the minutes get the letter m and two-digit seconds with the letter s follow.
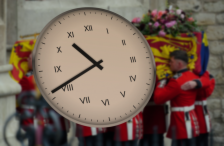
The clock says 10h41
